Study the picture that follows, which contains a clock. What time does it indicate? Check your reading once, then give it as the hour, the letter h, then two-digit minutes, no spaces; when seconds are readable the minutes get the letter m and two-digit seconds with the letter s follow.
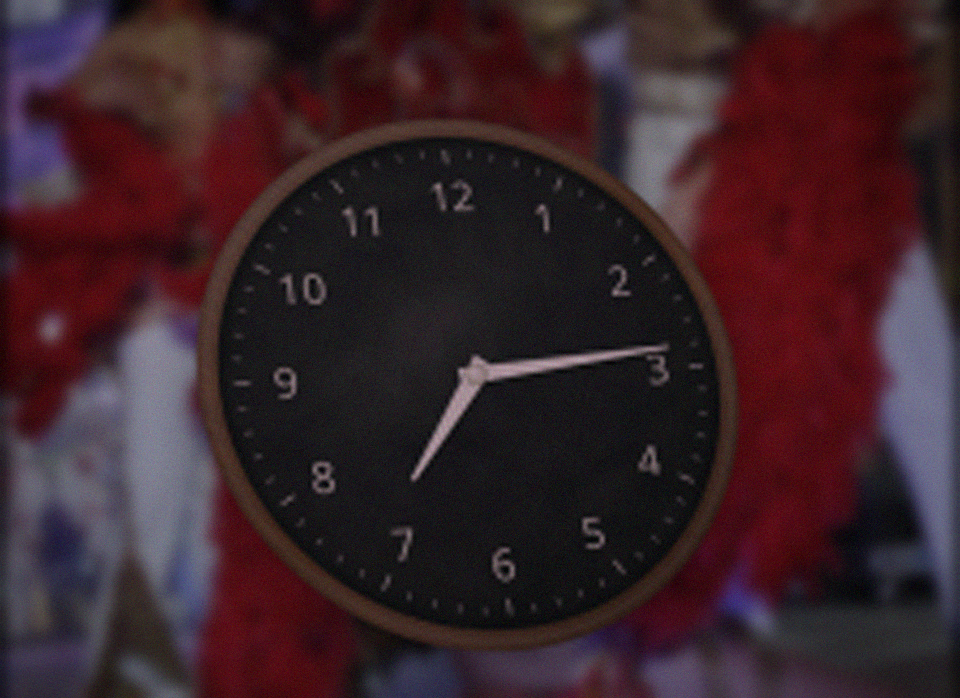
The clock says 7h14
